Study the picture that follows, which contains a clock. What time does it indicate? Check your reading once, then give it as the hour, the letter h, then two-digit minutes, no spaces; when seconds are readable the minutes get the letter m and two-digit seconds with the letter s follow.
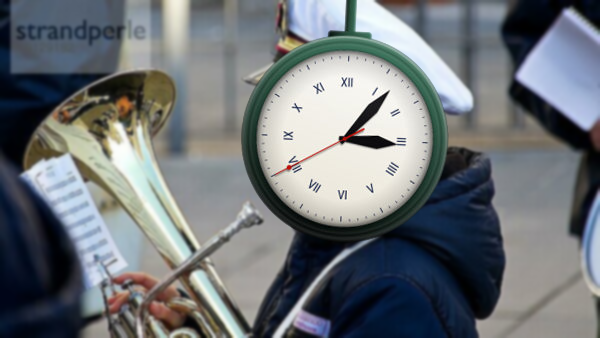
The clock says 3h06m40s
